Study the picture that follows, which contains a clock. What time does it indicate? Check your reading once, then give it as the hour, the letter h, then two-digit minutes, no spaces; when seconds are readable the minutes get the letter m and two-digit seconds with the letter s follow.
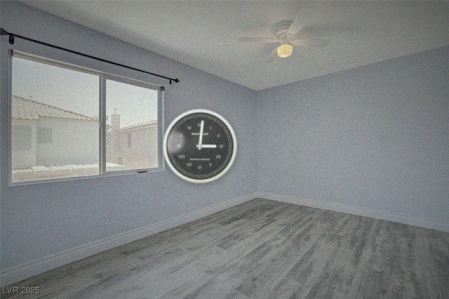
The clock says 3h01
